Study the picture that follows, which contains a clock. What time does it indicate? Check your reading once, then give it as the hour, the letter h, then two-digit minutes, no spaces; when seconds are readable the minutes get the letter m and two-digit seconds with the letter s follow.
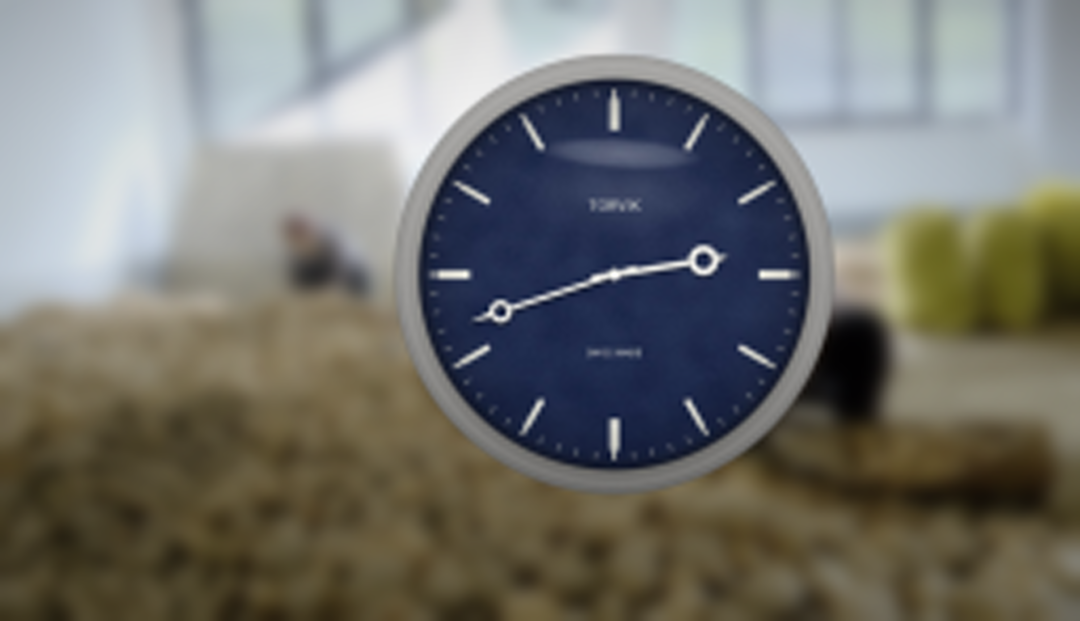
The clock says 2h42
